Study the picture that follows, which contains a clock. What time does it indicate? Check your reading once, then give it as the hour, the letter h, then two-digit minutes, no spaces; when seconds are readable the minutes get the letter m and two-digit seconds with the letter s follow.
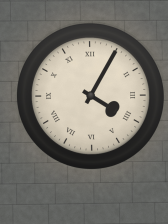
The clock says 4h05
